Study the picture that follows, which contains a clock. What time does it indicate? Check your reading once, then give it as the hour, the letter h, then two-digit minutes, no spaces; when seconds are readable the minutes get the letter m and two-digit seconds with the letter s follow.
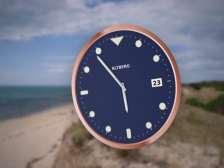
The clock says 5h54
